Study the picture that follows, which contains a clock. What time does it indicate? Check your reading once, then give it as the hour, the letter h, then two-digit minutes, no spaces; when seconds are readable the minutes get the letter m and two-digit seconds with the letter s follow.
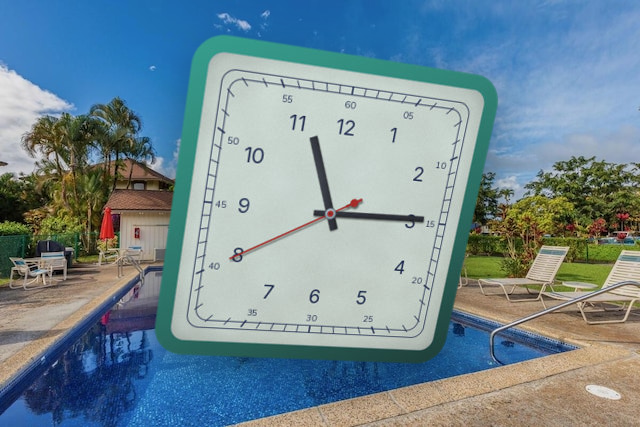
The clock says 11h14m40s
